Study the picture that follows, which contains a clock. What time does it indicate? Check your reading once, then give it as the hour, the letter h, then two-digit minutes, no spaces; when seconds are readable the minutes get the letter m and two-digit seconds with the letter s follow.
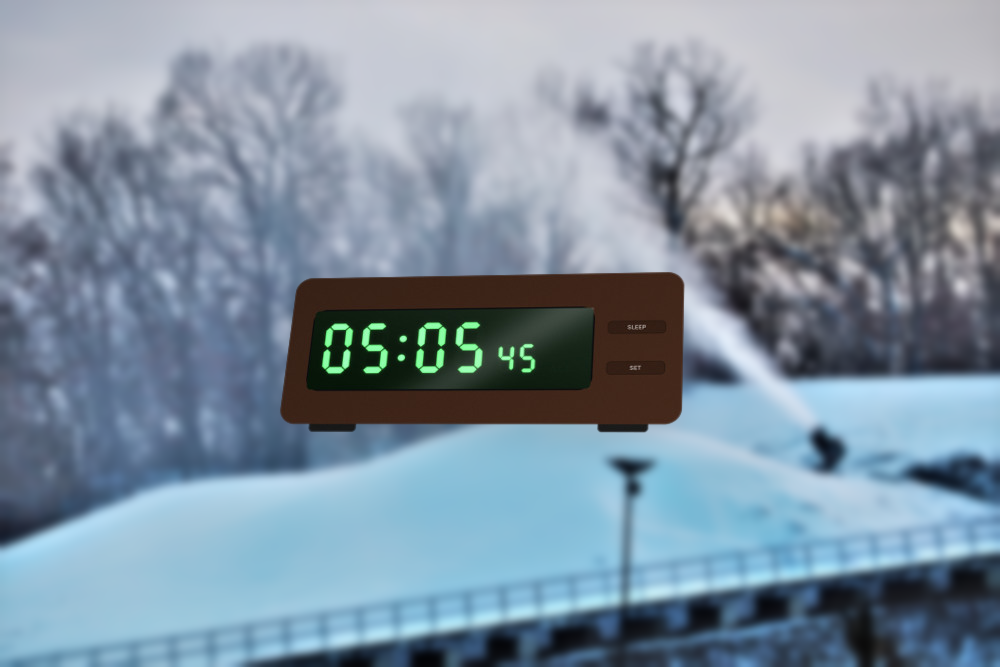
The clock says 5h05m45s
